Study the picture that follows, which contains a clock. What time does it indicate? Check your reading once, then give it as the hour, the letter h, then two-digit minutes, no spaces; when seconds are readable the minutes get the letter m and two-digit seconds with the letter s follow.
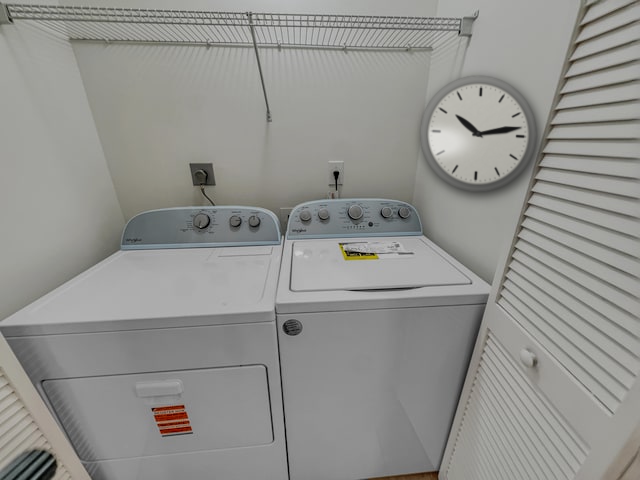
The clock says 10h13
